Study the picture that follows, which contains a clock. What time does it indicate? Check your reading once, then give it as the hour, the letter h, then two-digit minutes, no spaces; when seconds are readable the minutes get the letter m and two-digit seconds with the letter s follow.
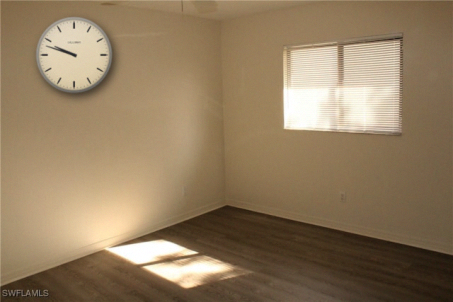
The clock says 9h48
